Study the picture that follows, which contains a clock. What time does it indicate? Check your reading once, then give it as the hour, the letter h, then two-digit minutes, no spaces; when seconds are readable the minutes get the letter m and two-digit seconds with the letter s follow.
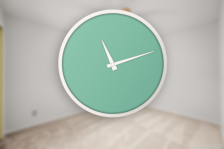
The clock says 11h12
